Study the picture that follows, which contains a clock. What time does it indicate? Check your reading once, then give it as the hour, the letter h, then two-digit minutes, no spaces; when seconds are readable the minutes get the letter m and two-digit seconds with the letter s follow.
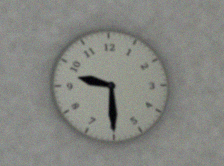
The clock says 9h30
